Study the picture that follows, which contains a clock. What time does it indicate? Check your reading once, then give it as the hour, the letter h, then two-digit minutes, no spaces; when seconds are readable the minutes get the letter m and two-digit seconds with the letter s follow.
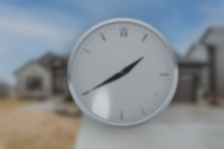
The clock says 1h40
